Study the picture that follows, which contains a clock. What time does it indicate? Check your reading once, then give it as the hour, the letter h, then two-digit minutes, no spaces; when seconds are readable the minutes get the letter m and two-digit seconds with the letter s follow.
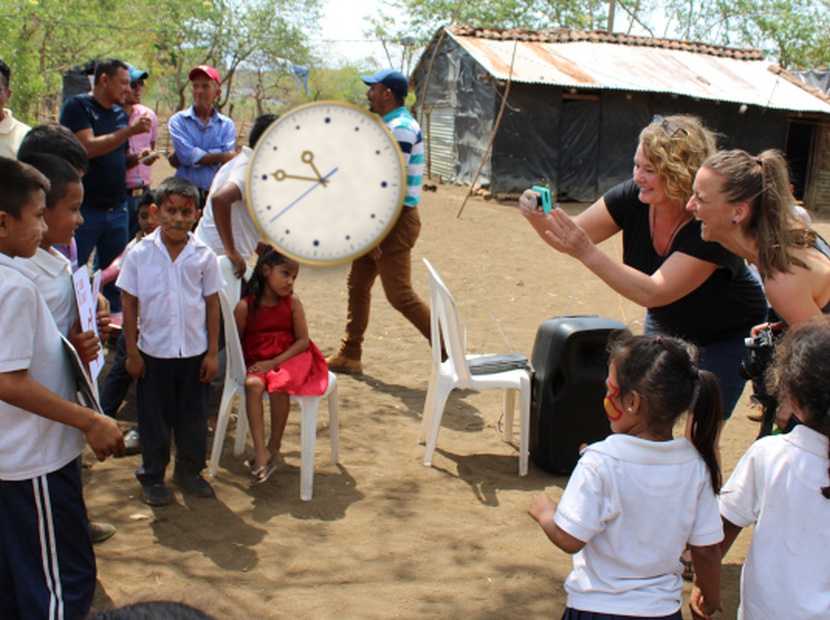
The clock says 10h45m38s
